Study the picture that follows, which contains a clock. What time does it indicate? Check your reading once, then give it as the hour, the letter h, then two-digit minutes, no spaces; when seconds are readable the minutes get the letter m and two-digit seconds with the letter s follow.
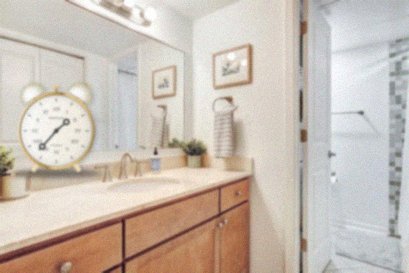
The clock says 1h37
